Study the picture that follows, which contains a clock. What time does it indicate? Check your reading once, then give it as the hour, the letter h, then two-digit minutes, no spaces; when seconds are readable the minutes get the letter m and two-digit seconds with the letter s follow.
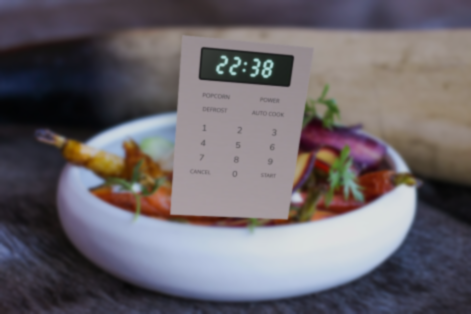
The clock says 22h38
